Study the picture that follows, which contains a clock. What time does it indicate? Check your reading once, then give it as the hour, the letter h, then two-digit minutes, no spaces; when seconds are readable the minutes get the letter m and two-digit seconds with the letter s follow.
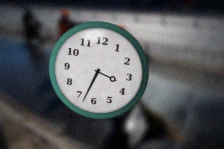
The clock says 3h33
